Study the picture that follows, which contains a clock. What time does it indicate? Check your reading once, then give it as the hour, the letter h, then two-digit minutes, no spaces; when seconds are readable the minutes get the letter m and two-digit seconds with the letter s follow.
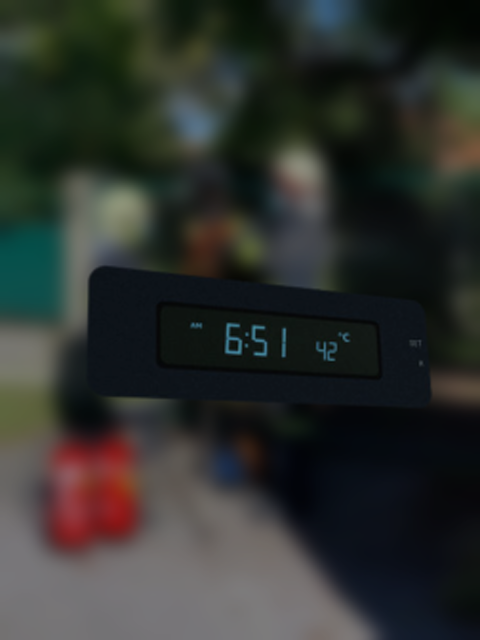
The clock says 6h51
